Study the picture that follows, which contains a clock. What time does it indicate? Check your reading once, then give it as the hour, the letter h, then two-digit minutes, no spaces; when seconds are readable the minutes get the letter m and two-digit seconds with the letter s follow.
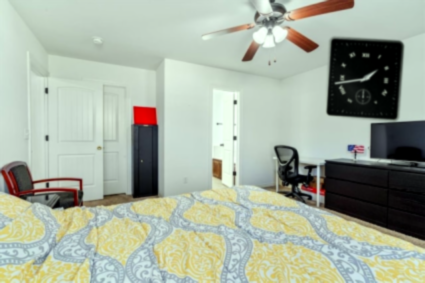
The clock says 1h43
